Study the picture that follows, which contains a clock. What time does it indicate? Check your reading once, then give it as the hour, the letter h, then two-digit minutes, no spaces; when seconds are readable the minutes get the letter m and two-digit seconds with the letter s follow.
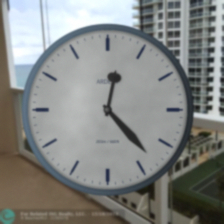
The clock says 12h23
